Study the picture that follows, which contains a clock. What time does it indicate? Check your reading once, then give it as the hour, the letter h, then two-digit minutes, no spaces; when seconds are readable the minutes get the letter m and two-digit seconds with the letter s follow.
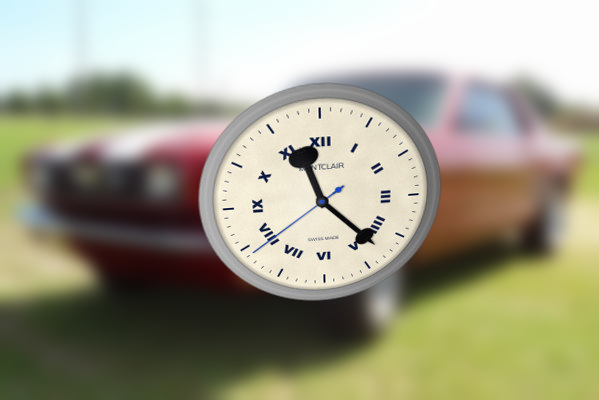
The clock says 11h22m39s
